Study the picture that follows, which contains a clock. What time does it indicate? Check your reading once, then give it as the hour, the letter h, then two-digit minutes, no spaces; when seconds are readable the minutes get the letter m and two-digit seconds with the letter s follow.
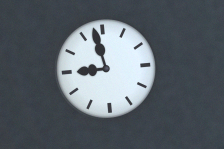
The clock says 8h58
